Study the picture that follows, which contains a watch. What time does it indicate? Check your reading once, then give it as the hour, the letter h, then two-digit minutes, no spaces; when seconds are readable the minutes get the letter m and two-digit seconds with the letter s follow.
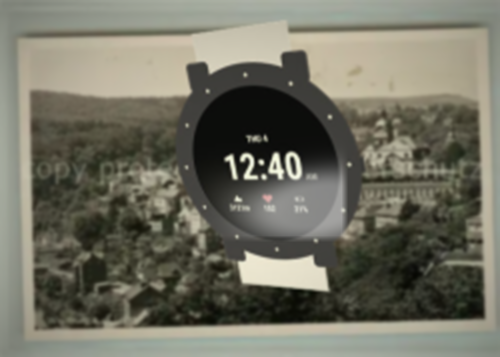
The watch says 12h40
